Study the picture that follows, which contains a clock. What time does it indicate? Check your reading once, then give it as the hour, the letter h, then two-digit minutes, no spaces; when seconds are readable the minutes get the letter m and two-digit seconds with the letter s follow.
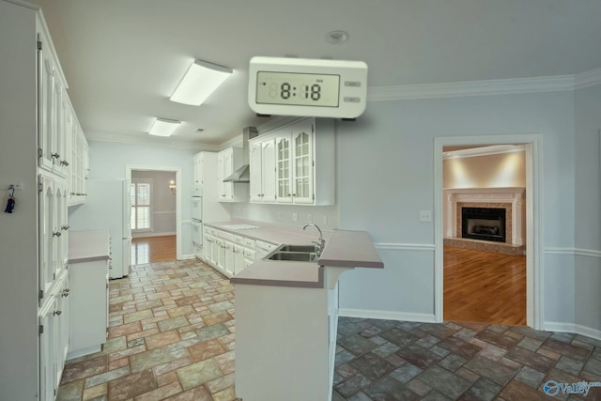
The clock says 8h18
